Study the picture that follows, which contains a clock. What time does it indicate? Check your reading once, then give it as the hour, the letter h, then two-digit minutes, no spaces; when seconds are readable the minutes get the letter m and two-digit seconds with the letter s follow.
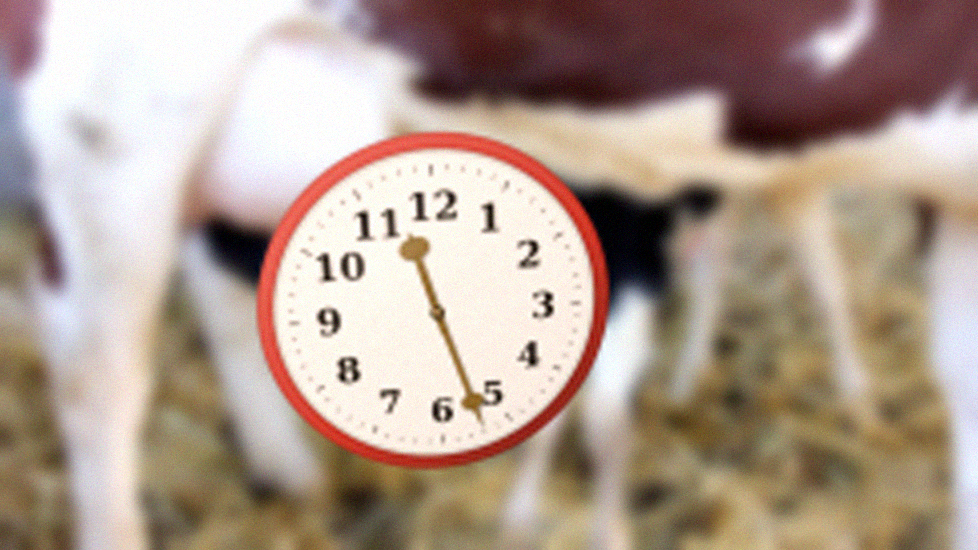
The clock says 11h27
